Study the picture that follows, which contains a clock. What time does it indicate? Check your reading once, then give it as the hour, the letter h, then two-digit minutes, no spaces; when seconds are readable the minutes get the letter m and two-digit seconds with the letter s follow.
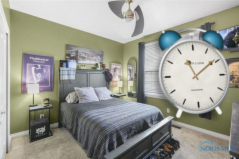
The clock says 11h09
